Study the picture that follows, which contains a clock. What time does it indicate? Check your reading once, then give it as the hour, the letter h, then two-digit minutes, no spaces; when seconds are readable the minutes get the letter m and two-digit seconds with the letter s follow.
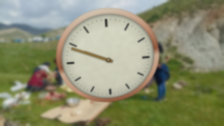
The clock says 9h49
